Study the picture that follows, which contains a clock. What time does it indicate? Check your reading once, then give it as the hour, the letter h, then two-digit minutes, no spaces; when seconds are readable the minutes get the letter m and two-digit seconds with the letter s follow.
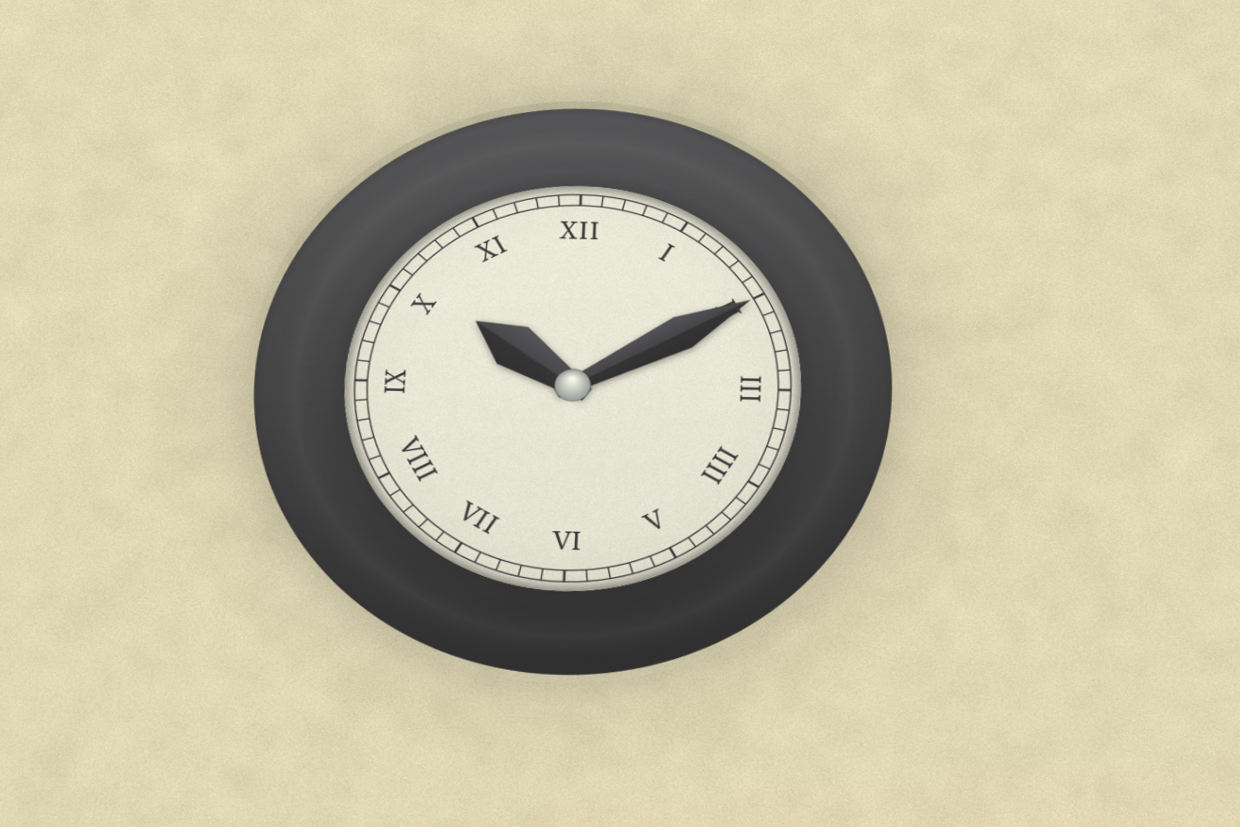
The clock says 10h10
